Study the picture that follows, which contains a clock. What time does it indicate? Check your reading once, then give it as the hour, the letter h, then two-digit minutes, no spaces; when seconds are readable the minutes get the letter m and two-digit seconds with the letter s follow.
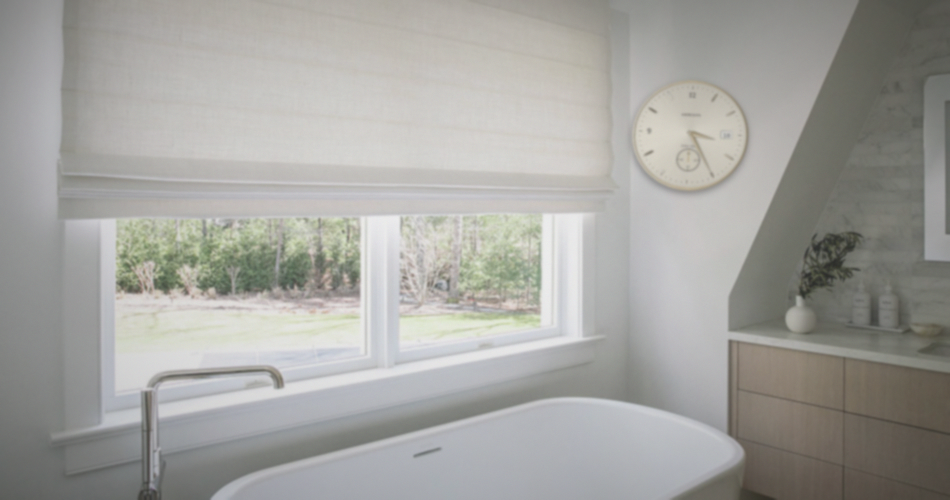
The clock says 3h25
